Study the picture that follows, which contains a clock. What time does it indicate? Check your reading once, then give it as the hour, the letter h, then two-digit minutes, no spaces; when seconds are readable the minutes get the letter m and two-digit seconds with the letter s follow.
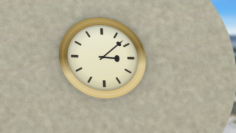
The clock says 3h08
